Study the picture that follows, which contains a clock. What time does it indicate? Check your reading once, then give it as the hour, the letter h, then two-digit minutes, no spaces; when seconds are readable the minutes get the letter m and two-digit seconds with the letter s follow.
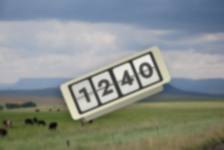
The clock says 12h40
